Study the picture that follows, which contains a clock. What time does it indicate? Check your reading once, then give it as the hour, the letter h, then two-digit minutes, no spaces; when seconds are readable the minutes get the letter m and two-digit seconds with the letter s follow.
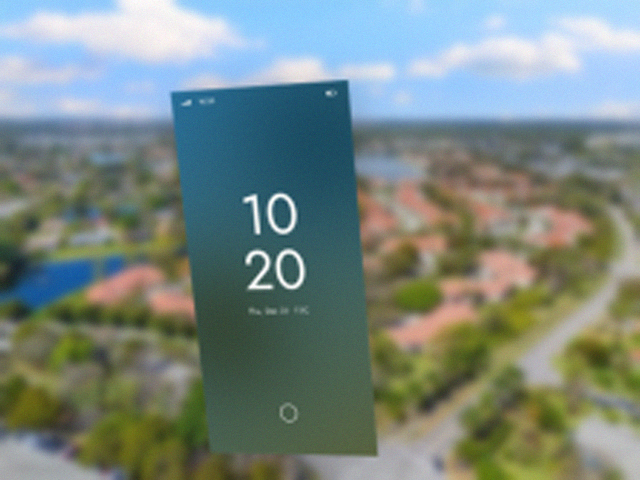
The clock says 10h20
